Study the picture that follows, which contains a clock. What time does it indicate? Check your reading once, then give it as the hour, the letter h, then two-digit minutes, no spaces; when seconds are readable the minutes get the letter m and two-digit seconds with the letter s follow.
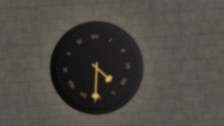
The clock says 4h31
